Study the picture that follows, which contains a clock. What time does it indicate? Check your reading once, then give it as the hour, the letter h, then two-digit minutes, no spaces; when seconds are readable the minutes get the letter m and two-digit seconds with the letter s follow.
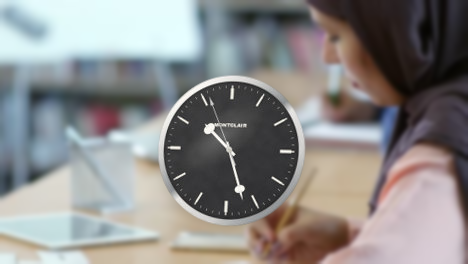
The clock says 10h26m56s
